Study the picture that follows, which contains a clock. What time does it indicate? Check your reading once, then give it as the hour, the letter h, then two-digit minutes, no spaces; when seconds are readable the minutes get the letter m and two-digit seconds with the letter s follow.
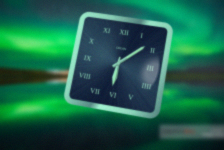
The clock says 6h08
